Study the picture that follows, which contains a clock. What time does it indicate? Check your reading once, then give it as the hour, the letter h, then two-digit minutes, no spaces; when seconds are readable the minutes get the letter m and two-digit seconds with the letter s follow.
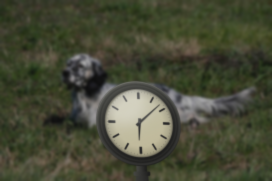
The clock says 6h08
